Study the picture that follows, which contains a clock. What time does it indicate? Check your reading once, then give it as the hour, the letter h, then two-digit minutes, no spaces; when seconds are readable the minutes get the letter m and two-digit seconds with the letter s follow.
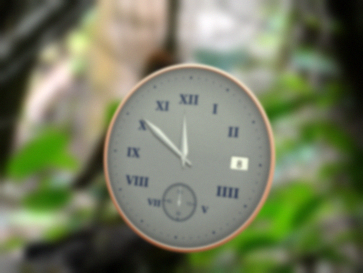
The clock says 11h51
